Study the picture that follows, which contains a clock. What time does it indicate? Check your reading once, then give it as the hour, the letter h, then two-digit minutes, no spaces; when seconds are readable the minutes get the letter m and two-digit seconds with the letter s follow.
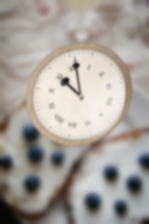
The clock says 11h01
